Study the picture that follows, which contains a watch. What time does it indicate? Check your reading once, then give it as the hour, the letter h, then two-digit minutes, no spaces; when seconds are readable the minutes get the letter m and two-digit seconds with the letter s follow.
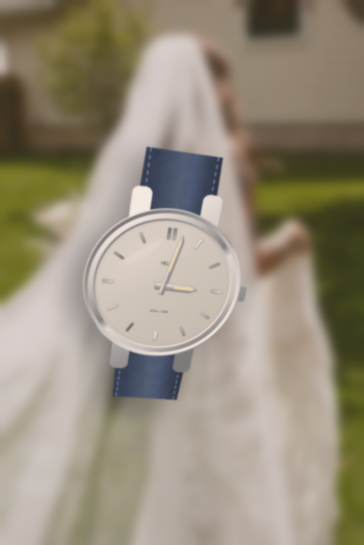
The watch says 3h02
